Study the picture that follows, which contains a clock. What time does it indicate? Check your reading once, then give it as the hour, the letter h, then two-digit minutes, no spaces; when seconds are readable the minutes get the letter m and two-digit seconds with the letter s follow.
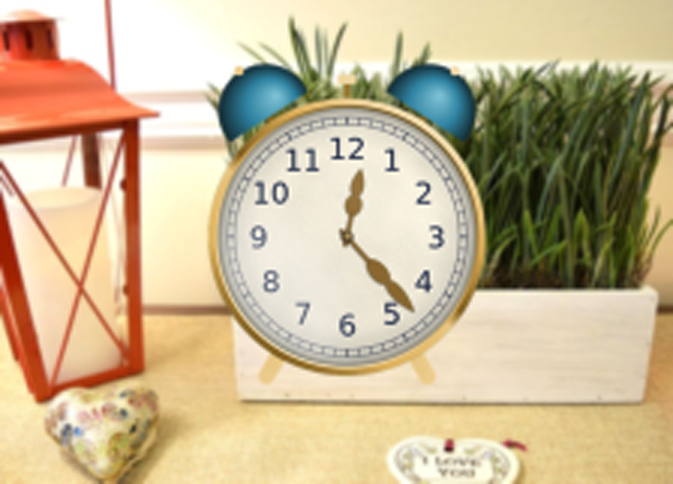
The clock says 12h23
